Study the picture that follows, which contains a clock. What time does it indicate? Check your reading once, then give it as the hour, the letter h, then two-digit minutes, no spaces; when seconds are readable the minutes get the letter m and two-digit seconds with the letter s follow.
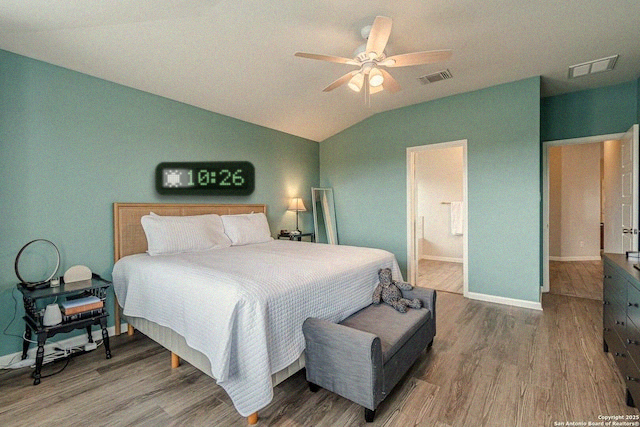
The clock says 10h26
